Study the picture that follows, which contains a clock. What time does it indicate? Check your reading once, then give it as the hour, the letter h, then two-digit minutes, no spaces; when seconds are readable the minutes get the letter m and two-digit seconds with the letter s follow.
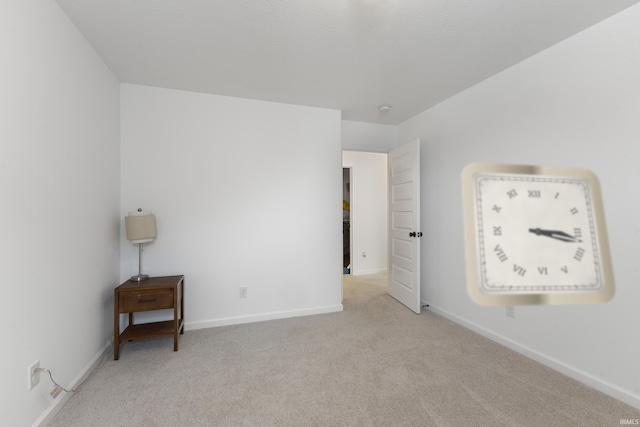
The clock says 3h17
